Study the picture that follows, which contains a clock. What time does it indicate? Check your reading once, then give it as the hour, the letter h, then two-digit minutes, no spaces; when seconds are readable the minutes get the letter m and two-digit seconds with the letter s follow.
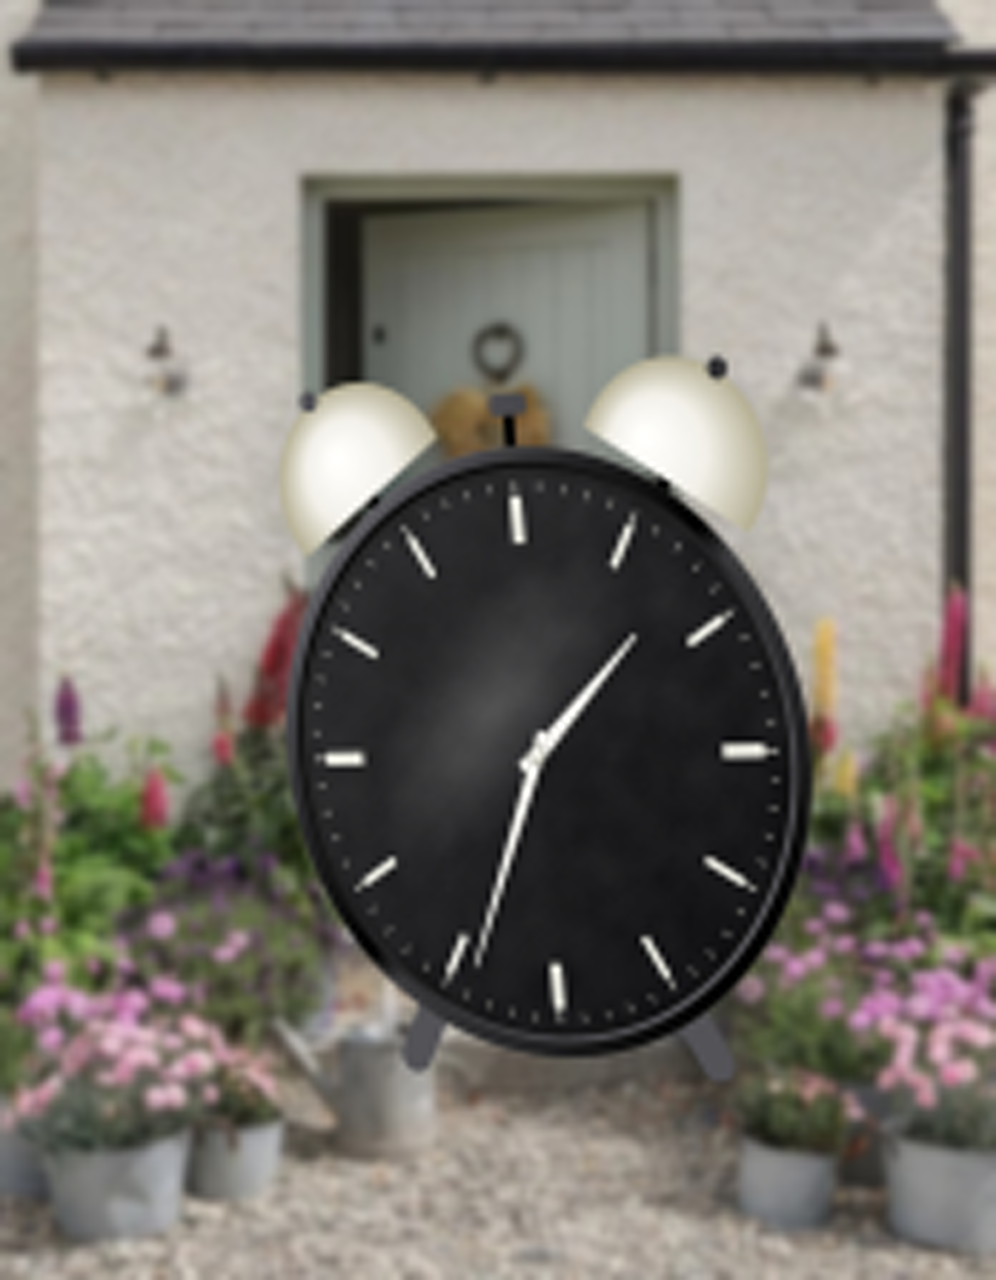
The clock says 1h34
